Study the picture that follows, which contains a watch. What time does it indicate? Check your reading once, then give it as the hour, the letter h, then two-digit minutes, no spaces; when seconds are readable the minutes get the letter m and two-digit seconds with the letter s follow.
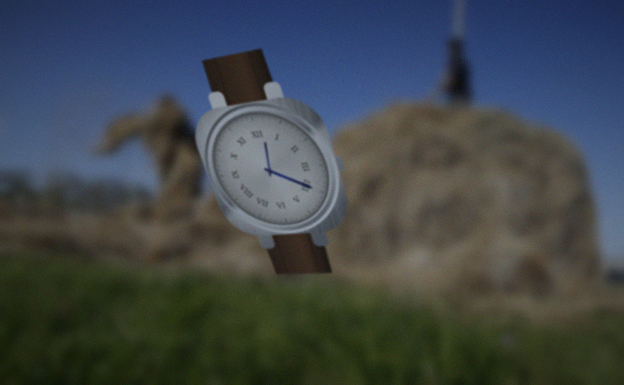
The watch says 12h20
